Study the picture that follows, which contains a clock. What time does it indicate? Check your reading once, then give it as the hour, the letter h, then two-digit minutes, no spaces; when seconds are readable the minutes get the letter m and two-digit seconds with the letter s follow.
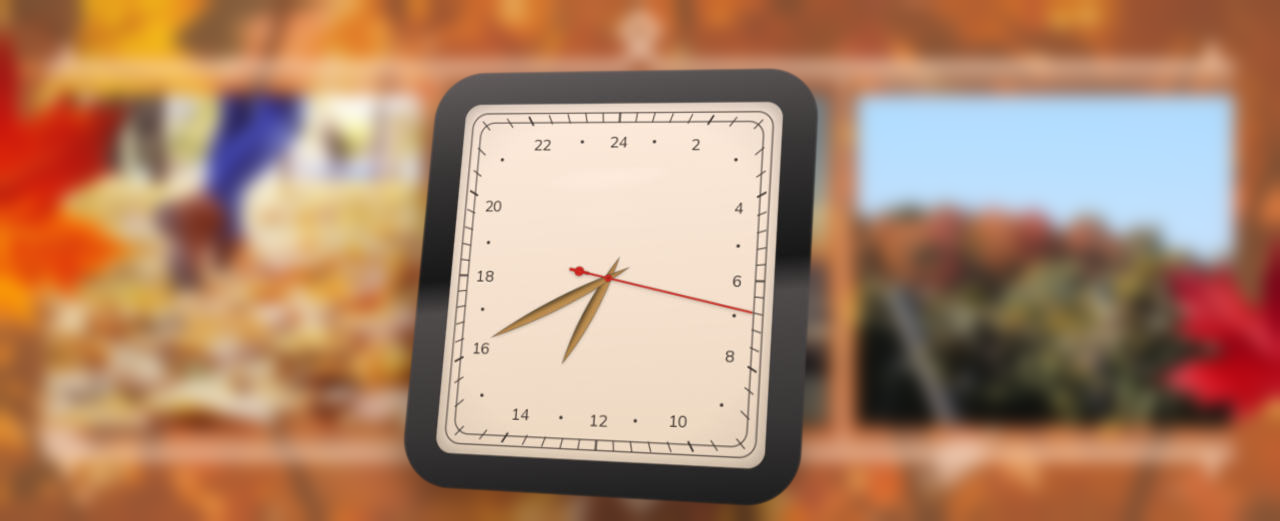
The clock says 13h40m17s
